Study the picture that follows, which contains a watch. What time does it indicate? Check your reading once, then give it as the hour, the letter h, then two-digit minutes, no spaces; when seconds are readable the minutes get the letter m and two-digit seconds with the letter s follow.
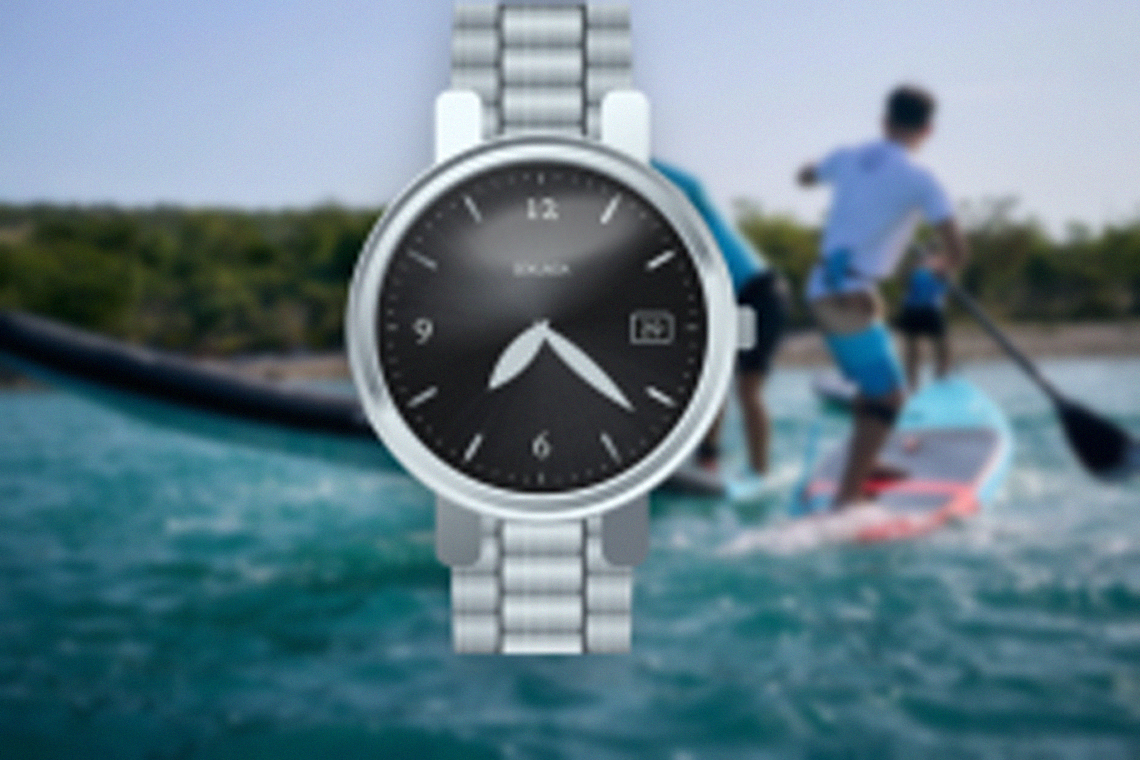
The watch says 7h22
